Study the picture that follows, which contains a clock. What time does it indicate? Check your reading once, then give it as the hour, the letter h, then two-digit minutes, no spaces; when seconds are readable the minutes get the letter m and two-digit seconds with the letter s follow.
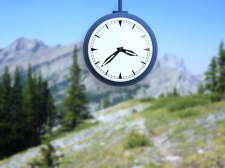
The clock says 3h38
